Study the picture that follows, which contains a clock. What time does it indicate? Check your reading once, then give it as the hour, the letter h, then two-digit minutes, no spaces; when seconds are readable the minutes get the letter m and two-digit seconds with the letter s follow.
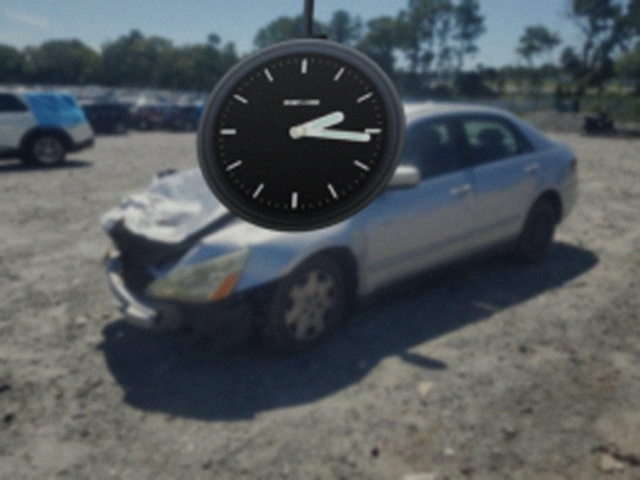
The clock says 2h16
